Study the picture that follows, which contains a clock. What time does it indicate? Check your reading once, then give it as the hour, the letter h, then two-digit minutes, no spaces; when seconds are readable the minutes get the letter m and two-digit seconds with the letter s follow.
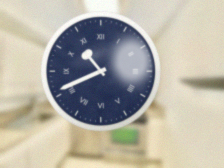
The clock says 10h41
